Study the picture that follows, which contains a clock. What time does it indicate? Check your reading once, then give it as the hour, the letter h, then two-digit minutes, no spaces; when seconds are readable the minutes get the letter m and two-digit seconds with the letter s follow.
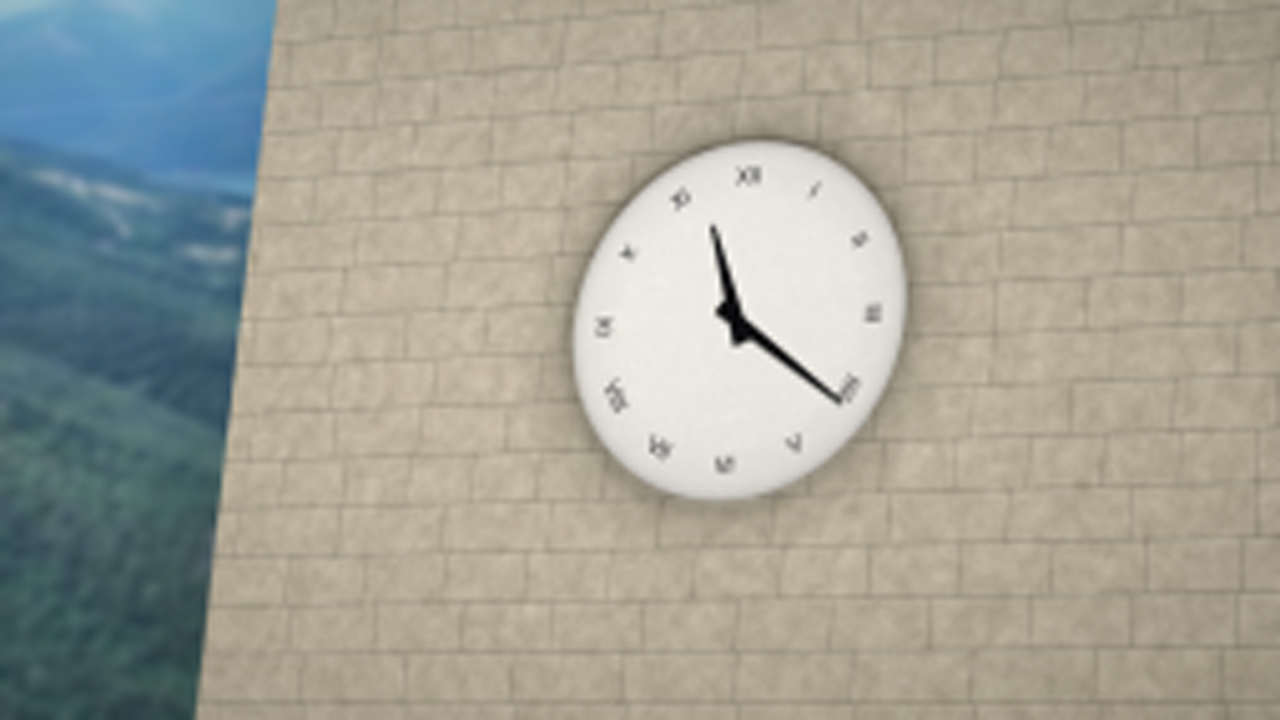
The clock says 11h21
